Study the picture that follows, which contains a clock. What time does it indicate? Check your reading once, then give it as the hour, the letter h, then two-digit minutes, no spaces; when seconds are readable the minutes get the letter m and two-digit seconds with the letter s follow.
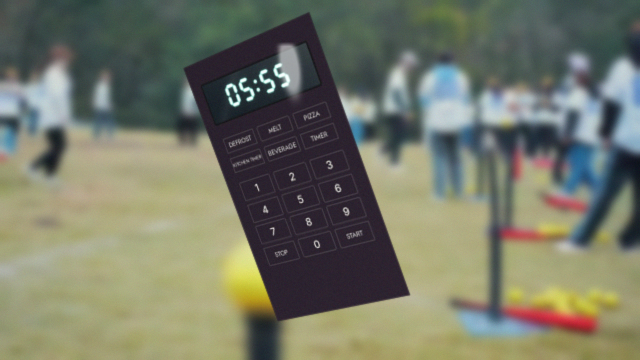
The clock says 5h55
